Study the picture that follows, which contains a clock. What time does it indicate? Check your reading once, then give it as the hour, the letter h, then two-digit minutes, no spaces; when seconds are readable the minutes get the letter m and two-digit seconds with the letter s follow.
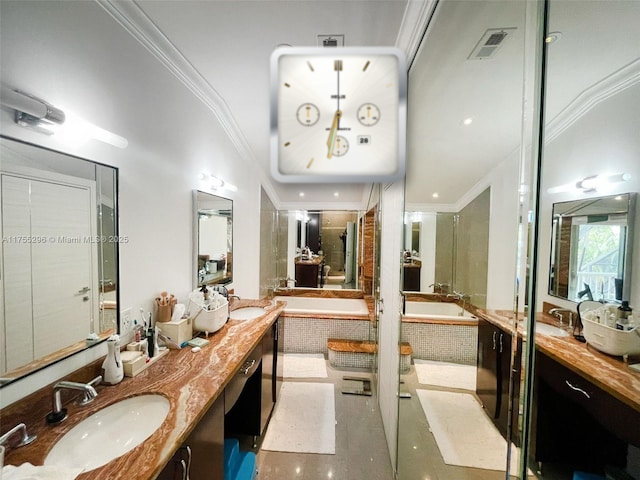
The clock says 6h32
